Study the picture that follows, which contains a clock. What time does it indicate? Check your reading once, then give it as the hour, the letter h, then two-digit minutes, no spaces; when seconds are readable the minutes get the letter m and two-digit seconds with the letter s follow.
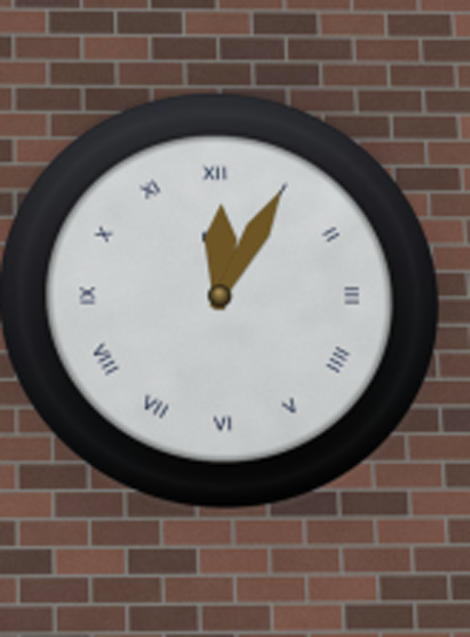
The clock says 12h05
